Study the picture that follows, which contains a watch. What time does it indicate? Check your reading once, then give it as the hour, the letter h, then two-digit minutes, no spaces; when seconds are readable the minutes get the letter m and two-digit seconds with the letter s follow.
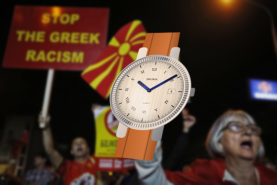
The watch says 10h09
